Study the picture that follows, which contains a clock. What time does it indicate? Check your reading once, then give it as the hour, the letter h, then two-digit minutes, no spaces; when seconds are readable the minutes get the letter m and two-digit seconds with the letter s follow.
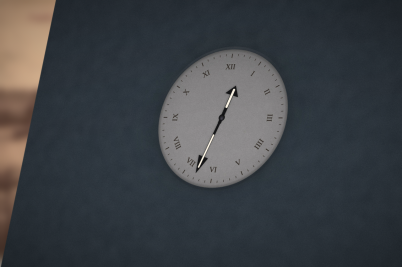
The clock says 12h33
